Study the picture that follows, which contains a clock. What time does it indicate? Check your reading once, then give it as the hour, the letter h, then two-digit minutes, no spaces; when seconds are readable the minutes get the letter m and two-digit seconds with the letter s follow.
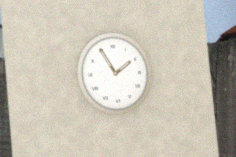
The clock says 1h55
